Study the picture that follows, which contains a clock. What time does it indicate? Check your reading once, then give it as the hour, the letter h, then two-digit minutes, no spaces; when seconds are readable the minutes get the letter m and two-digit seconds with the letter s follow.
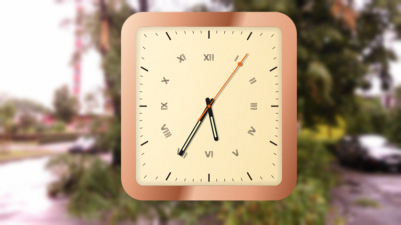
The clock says 5h35m06s
